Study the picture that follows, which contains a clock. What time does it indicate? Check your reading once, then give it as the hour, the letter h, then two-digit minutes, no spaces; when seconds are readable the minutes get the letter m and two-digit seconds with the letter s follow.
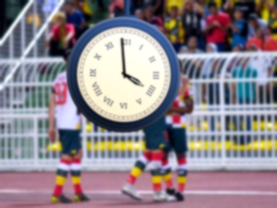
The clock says 3h59
